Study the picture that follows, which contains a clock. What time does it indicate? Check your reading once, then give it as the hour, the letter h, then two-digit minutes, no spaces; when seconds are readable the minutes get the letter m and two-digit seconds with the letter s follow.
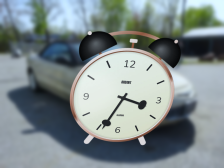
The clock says 3h34
